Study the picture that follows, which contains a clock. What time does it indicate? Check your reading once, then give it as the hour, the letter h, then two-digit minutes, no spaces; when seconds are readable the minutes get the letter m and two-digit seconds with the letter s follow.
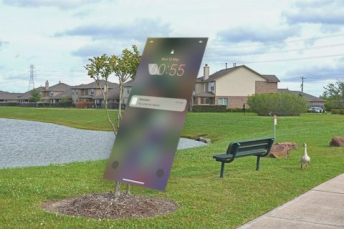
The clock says 0h55
